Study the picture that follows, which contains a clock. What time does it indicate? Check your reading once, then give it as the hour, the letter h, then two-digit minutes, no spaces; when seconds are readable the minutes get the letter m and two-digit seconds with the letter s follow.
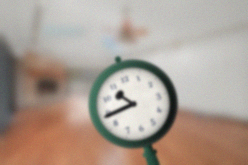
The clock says 10h44
